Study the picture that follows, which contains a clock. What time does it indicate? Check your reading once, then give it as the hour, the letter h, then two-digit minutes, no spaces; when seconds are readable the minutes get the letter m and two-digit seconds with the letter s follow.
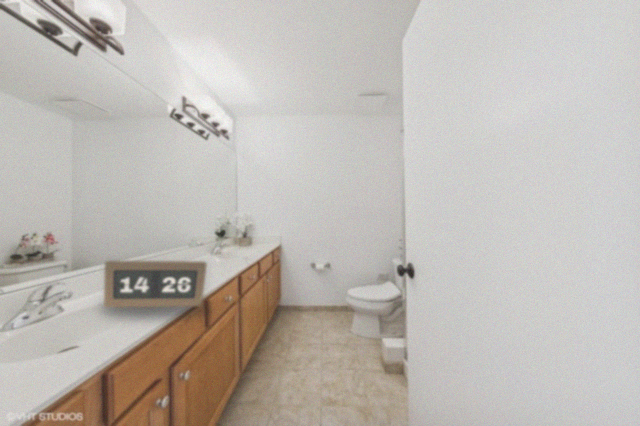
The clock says 14h26
